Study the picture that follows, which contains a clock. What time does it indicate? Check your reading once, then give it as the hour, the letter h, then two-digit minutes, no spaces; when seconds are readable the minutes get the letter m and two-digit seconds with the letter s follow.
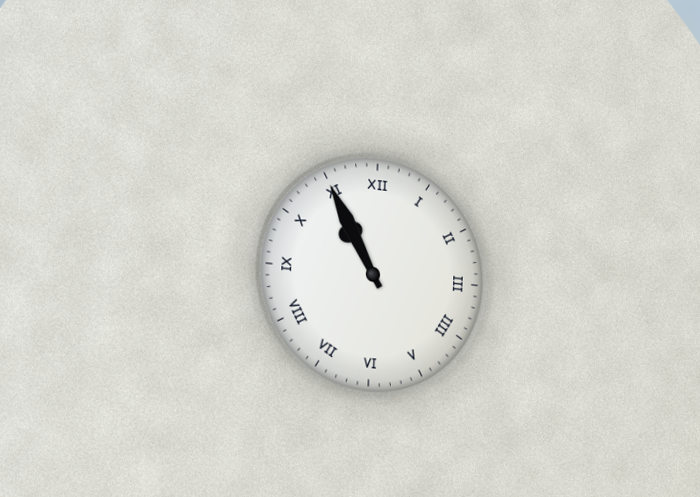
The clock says 10h55
